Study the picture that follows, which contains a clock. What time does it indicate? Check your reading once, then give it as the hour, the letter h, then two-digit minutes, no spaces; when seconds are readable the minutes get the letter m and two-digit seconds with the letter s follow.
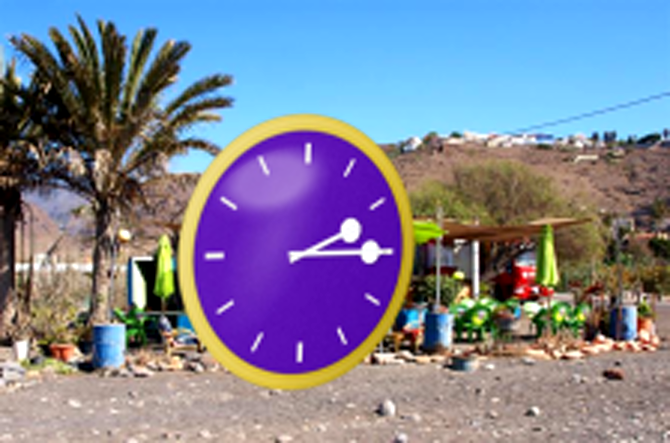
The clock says 2h15
